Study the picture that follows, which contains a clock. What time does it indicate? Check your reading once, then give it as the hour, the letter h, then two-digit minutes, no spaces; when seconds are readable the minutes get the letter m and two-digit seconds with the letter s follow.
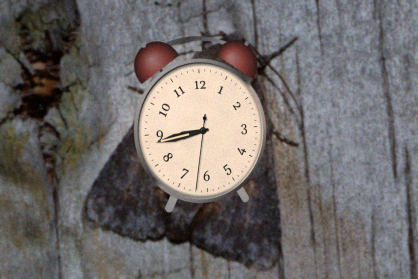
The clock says 8h43m32s
